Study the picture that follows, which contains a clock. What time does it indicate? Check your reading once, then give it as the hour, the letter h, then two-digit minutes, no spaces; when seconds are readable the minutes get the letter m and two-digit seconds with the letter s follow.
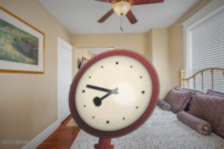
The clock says 7h47
